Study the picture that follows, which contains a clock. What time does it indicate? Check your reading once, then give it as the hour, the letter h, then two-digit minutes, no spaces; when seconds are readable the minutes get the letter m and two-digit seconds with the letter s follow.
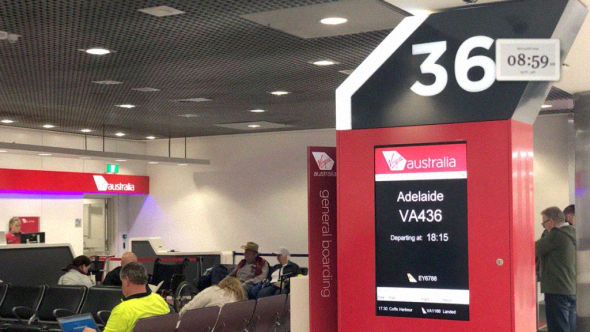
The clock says 8h59
